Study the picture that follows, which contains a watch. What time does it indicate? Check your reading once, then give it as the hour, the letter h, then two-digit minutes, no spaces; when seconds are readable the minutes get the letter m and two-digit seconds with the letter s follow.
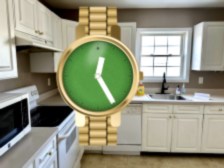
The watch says 12h25
